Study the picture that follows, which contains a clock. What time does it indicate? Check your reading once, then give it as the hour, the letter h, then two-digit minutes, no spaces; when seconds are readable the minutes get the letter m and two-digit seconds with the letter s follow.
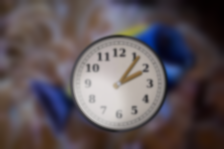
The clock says 2h06
